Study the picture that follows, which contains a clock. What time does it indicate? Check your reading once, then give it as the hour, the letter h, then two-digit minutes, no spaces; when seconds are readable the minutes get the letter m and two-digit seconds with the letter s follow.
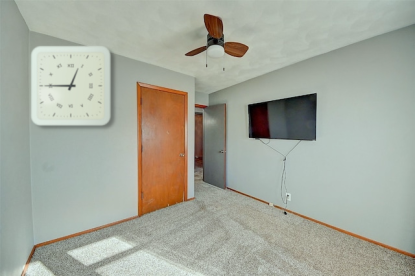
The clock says 12h45
